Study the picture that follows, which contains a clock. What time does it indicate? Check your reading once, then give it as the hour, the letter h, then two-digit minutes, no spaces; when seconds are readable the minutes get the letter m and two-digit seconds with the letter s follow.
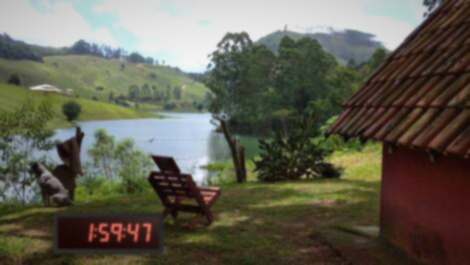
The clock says 1h59m47s
